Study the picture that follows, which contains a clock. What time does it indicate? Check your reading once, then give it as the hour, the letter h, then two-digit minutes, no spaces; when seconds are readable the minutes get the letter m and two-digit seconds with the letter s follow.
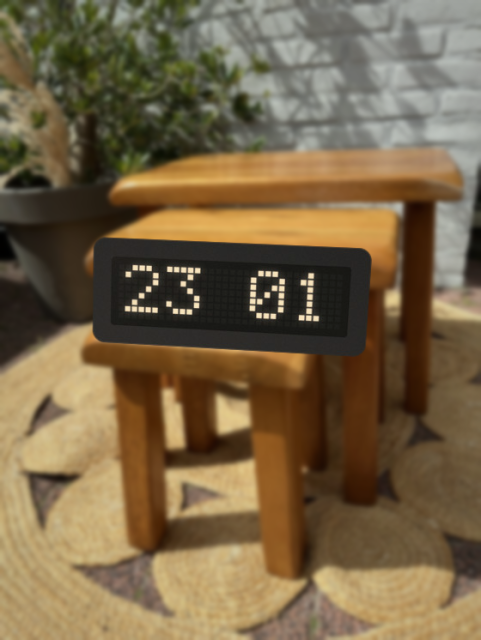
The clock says 23h01
